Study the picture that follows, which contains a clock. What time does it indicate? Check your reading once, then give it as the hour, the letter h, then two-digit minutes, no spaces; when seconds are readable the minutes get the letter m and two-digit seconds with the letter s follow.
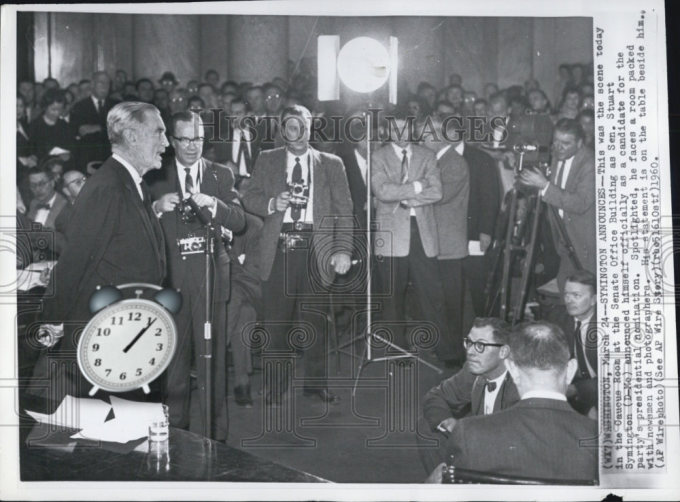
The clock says 1h06
